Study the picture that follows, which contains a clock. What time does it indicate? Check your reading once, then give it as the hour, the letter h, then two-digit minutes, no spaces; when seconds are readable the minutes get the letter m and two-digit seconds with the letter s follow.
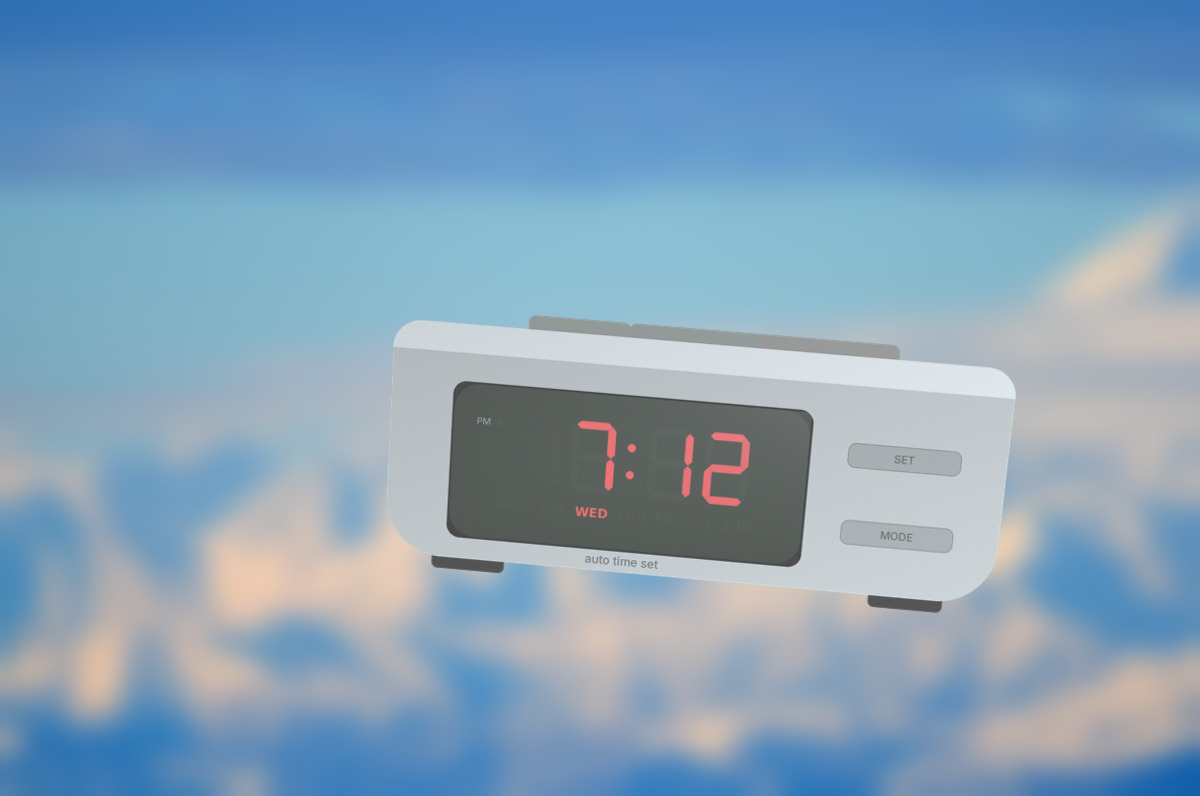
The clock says 7h12
